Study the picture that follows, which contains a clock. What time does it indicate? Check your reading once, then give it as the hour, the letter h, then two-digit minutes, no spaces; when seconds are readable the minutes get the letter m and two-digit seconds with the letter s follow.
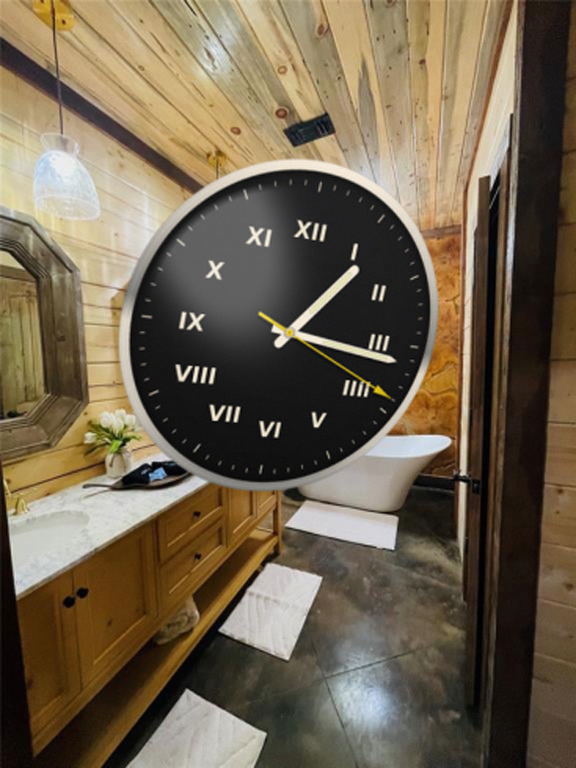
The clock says 1h16m19s
